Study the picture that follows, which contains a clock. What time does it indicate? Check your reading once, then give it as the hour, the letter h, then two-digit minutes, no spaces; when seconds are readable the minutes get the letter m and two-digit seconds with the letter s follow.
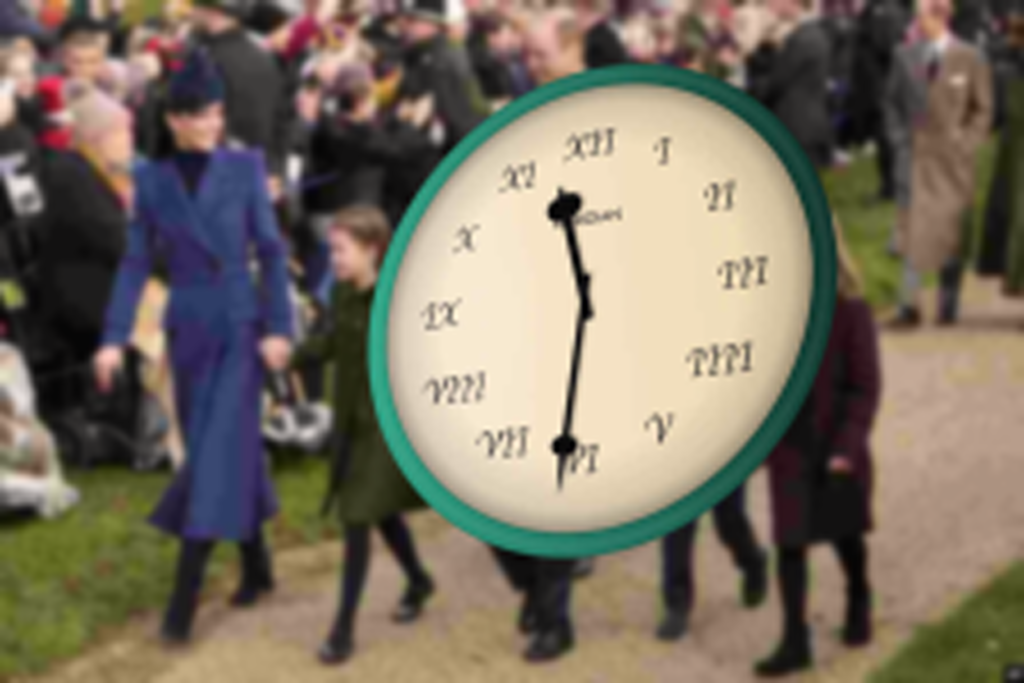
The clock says 11h31
